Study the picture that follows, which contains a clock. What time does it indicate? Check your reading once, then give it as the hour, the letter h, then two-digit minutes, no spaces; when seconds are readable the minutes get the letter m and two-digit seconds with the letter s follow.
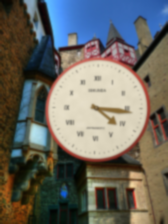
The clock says 4h16
